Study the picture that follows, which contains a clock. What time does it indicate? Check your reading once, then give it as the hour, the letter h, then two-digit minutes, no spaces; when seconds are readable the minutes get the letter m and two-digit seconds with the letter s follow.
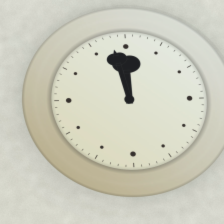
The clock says 11h58
